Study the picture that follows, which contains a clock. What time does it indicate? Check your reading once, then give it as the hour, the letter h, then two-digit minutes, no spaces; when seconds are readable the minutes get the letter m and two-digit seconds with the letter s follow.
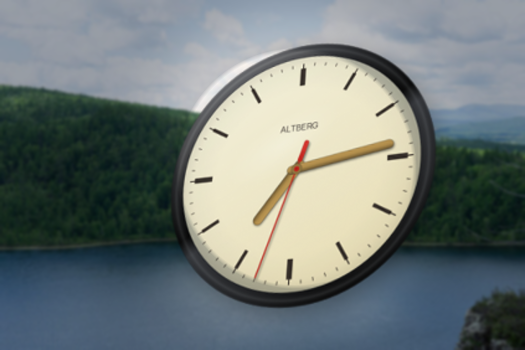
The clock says 7h13m33s
